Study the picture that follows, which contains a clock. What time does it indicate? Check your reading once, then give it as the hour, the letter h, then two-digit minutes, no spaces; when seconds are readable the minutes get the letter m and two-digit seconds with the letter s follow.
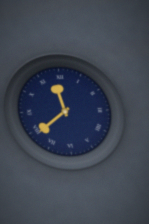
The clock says 11h39
